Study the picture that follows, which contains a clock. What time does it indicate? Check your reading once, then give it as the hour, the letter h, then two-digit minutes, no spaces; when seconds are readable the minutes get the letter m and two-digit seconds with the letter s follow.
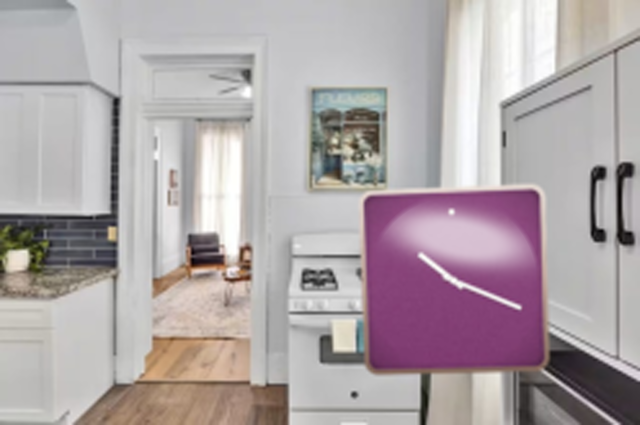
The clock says 10h19
